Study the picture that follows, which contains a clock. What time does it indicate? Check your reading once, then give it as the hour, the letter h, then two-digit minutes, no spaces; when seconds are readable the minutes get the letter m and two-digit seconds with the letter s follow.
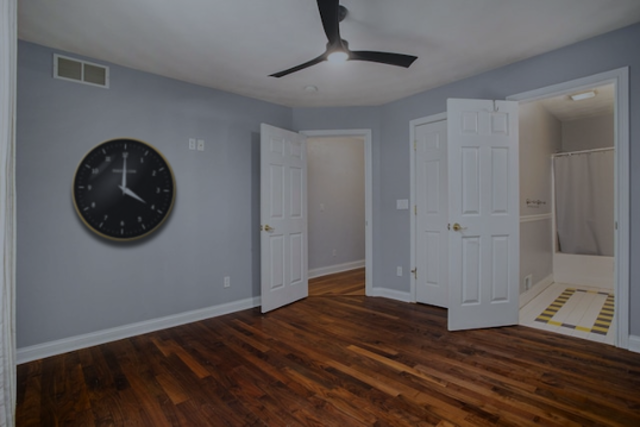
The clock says 4h00
